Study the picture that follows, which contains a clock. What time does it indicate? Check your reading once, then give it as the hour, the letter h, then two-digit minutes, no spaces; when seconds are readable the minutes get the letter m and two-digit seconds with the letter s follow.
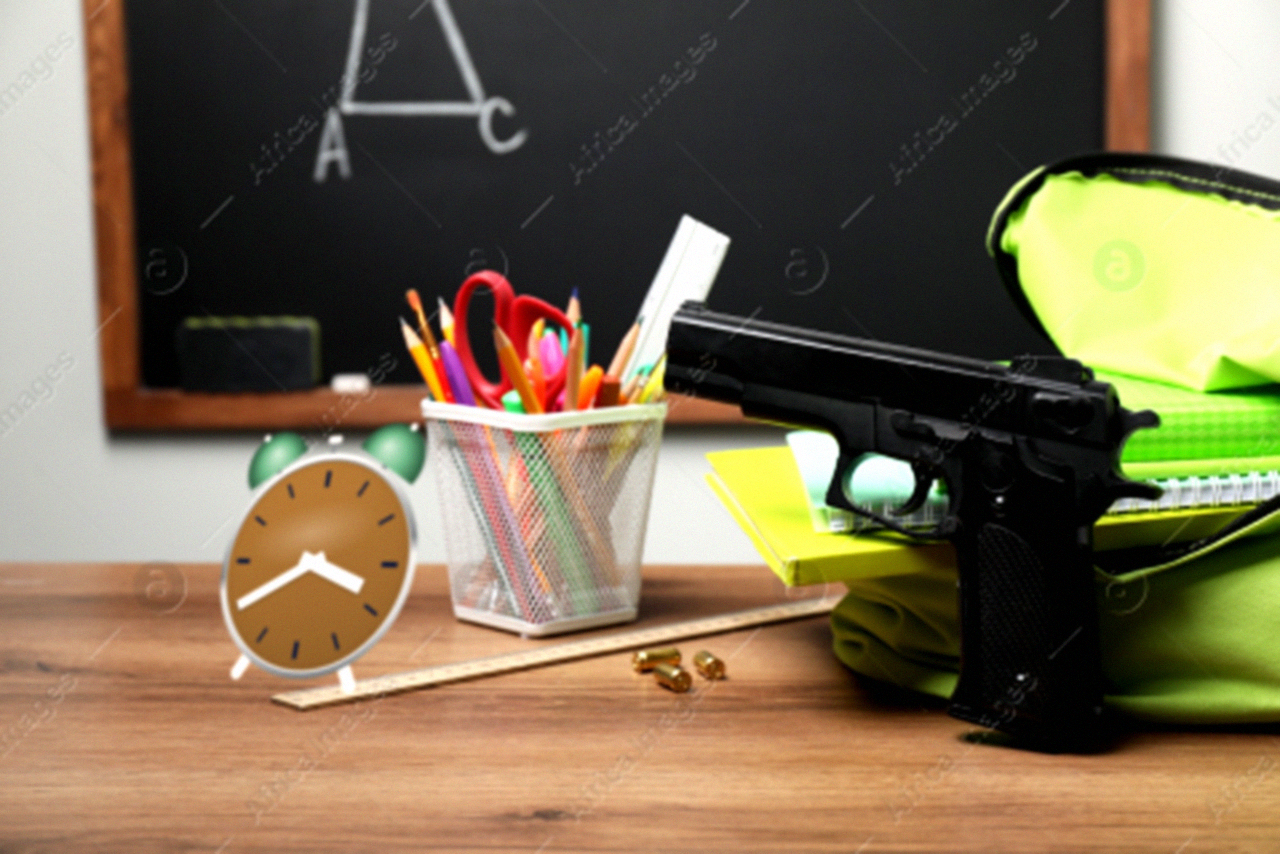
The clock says 3h40
